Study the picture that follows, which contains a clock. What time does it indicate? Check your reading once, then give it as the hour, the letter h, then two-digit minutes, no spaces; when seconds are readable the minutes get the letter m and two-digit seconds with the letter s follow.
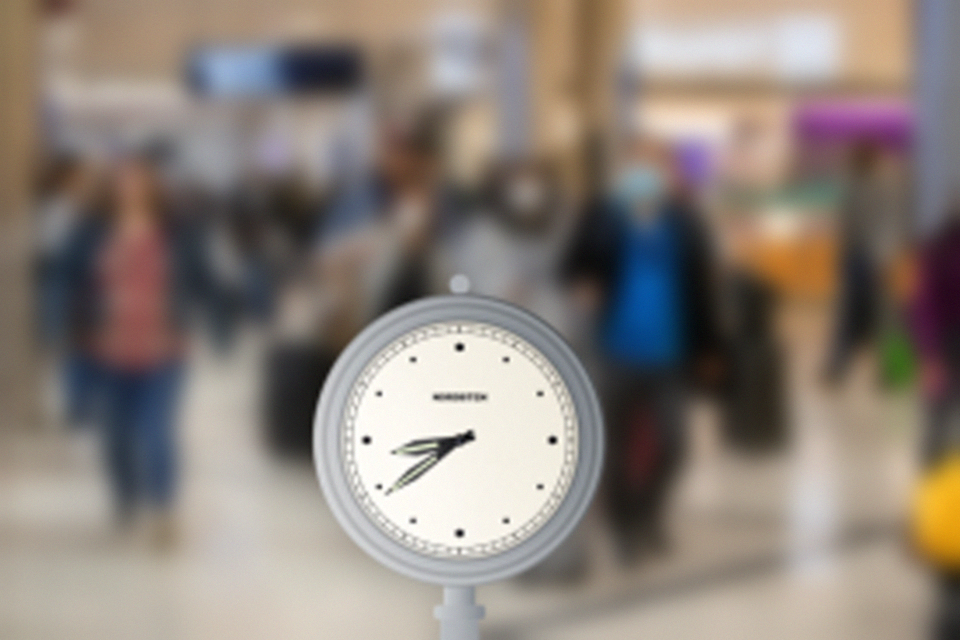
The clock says 8h39
